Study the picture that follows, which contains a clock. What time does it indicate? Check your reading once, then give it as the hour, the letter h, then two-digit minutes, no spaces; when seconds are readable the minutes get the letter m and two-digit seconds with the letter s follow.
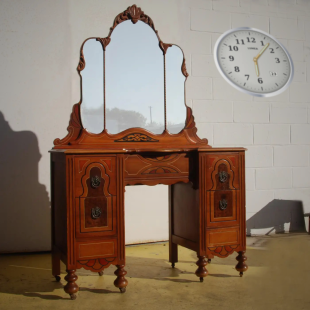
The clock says 6h07
